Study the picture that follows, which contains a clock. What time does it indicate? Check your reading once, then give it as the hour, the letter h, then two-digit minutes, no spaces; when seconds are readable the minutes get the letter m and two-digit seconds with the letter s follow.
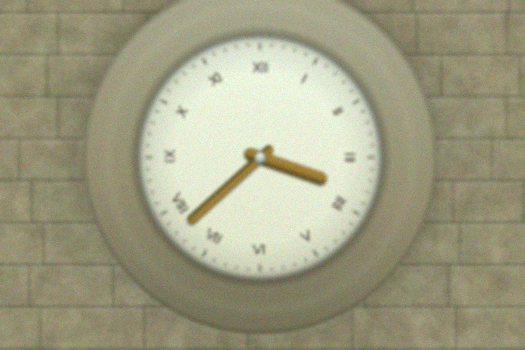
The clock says 3h38
